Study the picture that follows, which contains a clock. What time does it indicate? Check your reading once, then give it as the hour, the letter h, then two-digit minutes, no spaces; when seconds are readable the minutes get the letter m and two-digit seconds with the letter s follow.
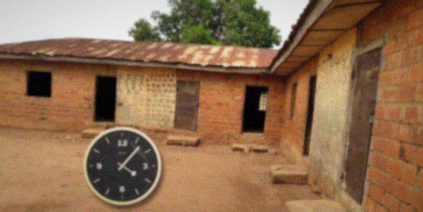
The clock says 4h07
